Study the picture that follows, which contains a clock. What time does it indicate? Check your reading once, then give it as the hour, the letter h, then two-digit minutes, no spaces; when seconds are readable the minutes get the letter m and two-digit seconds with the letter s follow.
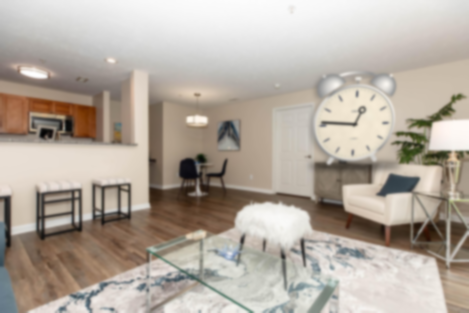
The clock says 12h46
